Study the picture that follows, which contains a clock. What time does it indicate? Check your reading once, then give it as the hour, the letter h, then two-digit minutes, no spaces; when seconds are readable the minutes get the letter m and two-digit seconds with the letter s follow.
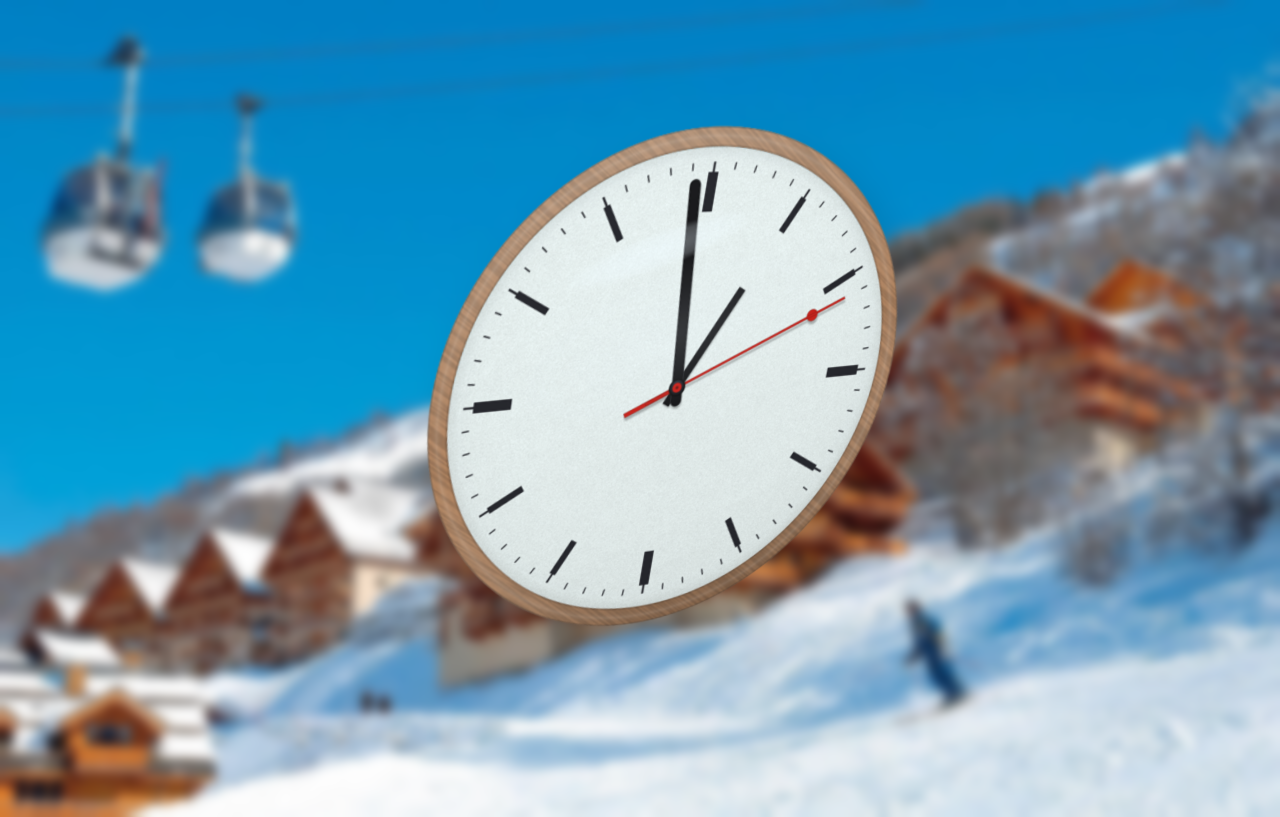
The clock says 12h59m11s
